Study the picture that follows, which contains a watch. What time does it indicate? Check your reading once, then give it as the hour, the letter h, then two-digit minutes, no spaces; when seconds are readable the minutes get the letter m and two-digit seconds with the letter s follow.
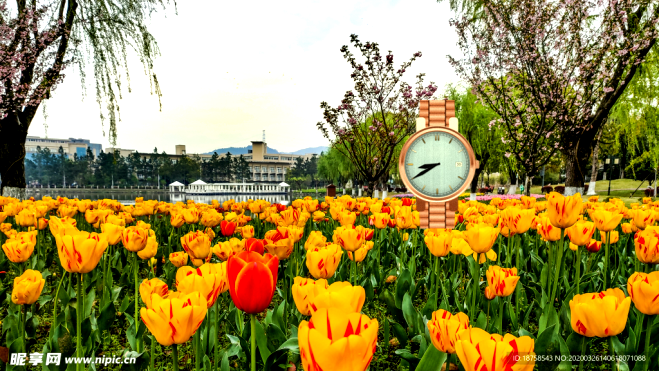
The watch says 8h40
